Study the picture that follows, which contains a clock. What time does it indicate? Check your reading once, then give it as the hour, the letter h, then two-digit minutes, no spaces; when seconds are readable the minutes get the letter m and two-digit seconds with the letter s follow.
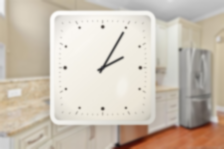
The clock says 2h05
